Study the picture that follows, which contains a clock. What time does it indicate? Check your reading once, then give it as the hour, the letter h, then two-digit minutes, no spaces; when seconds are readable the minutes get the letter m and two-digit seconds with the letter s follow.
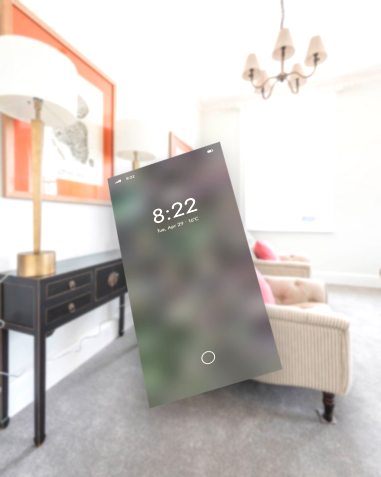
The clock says 8h22
